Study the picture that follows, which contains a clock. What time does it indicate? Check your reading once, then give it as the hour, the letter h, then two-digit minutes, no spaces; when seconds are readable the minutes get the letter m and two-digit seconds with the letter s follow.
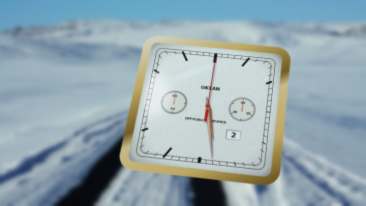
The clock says 5h28
